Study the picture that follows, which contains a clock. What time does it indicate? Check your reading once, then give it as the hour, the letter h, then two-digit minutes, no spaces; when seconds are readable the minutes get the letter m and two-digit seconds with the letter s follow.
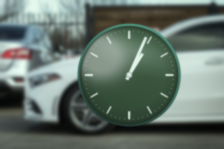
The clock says 1h04
